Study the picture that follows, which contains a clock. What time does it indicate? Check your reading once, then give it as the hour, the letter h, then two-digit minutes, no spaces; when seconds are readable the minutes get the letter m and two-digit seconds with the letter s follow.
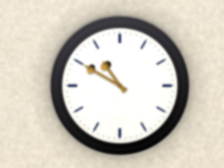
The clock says 10h50
